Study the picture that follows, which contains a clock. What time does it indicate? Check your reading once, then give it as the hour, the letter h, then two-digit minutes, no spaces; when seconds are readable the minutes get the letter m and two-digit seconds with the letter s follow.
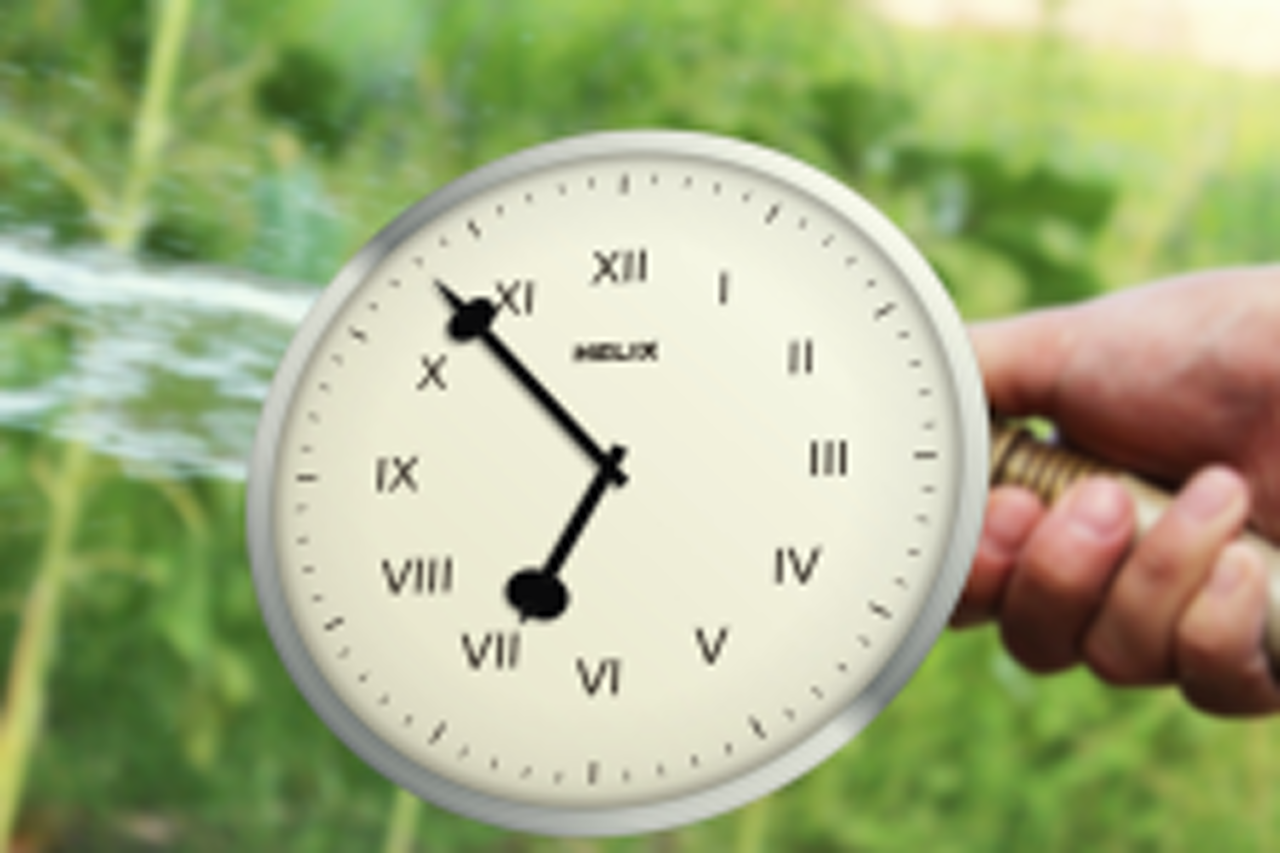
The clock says 6h53
